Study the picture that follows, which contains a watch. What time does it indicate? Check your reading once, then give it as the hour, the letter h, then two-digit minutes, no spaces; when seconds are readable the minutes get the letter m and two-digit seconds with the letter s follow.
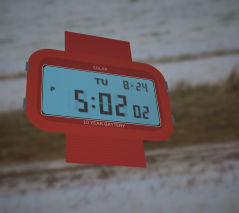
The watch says 5h02m02s
